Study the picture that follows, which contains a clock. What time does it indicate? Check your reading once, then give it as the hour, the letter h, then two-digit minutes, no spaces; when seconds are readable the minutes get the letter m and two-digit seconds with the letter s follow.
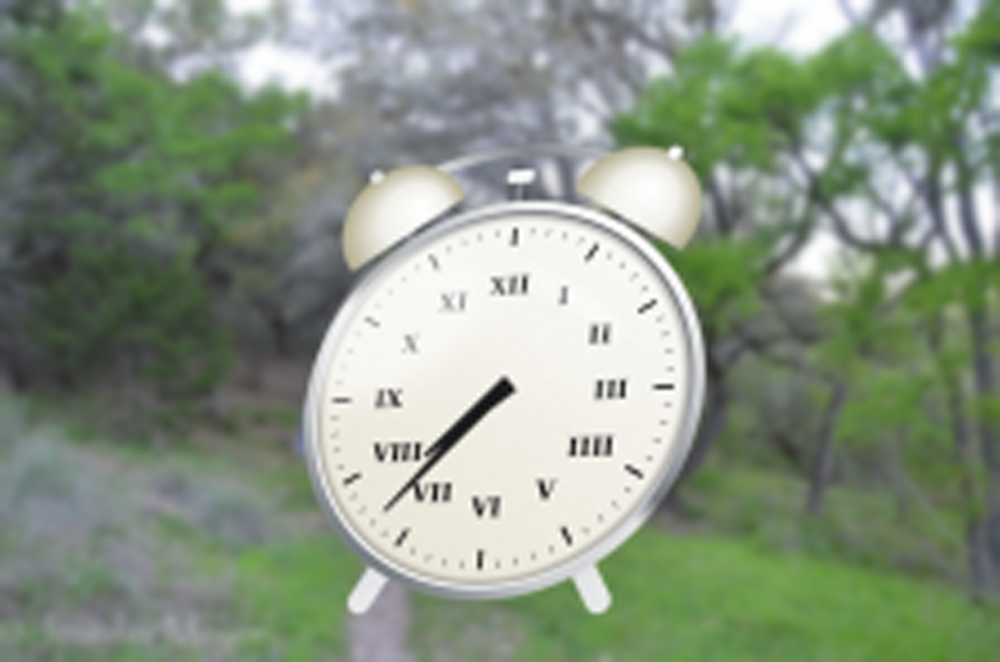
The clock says 7h37
